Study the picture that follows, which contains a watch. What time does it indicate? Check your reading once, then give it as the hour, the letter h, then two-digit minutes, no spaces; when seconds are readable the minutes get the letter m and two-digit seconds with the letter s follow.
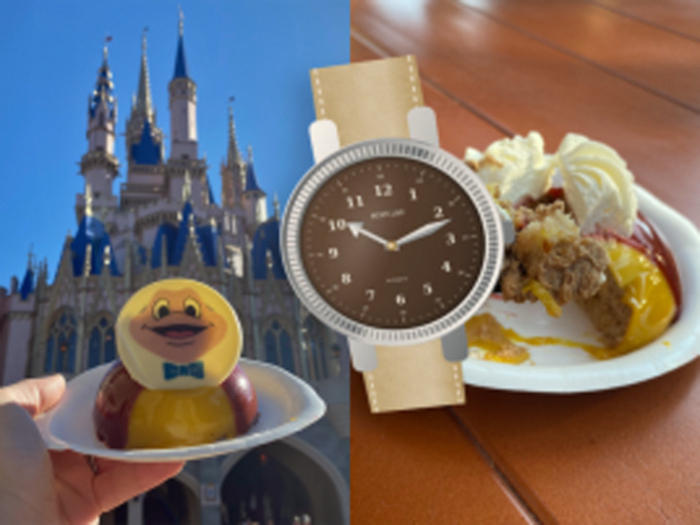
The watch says 10h12
